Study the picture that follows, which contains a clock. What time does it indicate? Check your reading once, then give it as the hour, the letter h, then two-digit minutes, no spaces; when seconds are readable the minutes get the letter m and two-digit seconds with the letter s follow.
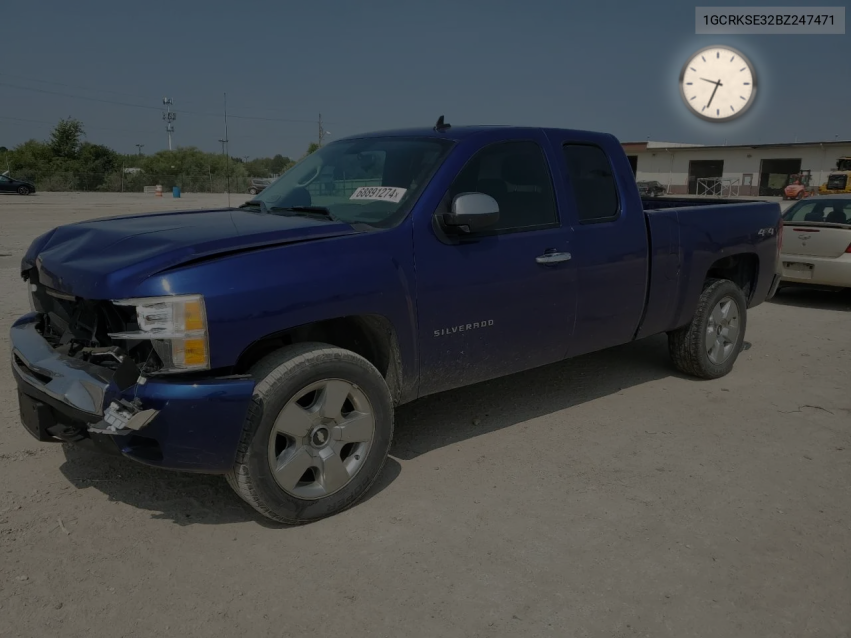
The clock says 9h34
